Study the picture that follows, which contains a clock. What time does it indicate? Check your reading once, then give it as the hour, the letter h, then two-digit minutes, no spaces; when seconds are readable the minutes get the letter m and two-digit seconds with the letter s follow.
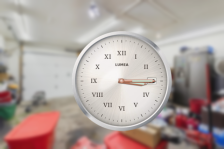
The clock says 3h15
